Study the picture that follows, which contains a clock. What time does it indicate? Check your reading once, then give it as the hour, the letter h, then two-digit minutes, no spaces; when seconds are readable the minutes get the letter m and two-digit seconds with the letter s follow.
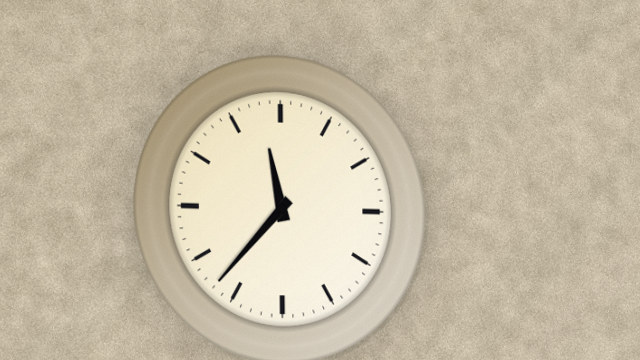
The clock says 11h37
